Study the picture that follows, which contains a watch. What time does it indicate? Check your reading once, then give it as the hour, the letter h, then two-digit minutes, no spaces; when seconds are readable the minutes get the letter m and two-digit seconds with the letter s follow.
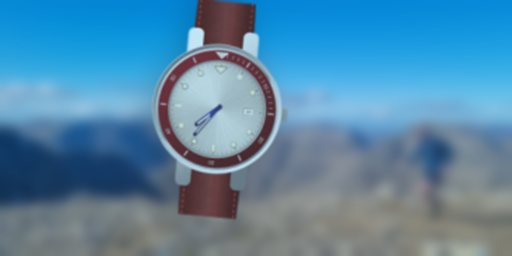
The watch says 7h36
